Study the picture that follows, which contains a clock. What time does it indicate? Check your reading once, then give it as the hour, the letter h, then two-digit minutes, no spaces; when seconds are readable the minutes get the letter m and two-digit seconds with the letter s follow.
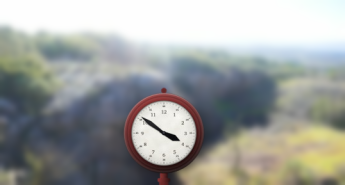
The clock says 3h51
